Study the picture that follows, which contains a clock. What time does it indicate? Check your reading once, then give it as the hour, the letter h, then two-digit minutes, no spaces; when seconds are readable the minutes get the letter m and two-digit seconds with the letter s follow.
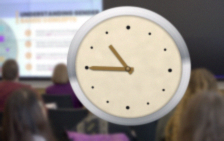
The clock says 10h45
